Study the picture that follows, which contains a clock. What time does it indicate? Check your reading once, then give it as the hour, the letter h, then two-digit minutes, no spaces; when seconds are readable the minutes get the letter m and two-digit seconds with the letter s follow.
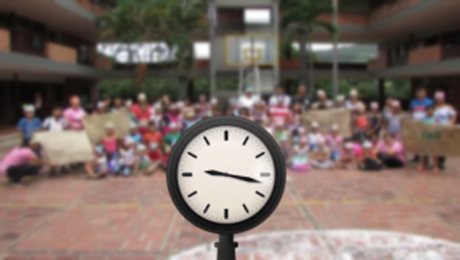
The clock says 9h17
